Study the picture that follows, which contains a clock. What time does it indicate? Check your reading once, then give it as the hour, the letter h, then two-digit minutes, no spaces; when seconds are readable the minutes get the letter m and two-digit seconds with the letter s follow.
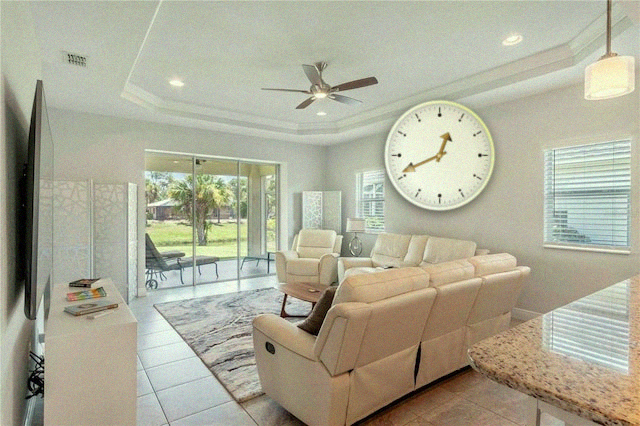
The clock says 12h41
